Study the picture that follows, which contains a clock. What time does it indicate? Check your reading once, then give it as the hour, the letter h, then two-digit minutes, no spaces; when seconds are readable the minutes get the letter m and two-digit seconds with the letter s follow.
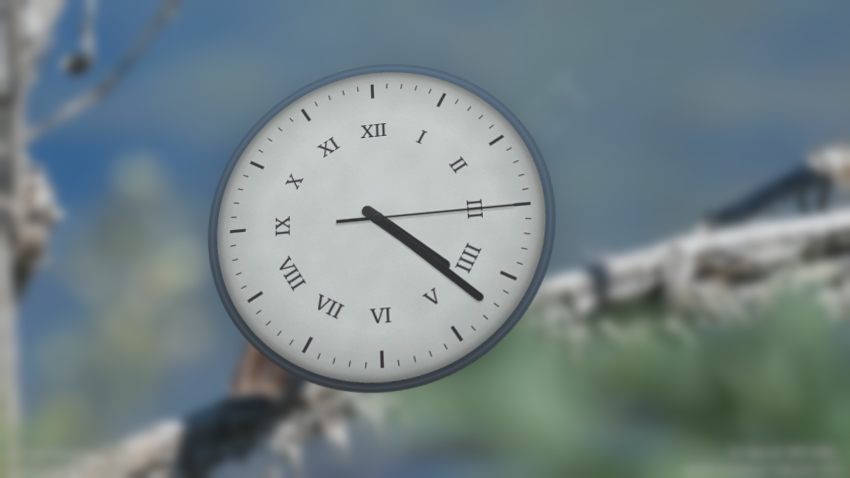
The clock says 4h22m15s
